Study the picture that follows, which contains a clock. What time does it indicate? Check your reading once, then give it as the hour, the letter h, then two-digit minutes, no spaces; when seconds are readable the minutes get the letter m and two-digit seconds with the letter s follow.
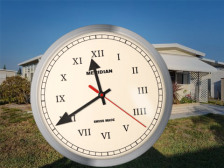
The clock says 11h40m22s
